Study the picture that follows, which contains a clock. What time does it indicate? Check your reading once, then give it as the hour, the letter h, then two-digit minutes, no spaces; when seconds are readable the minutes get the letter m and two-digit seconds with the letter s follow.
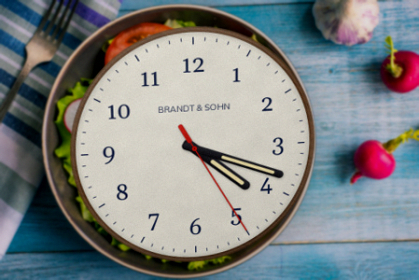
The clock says 4h18m25s
